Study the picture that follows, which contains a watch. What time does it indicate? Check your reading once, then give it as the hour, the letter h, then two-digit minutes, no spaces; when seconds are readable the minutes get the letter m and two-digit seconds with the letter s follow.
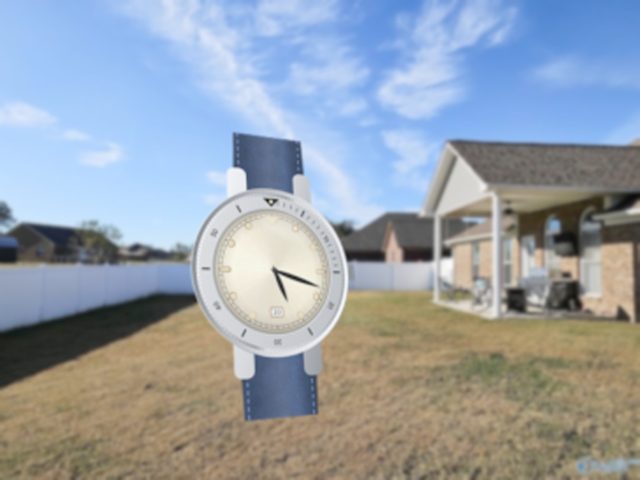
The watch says 5h18
